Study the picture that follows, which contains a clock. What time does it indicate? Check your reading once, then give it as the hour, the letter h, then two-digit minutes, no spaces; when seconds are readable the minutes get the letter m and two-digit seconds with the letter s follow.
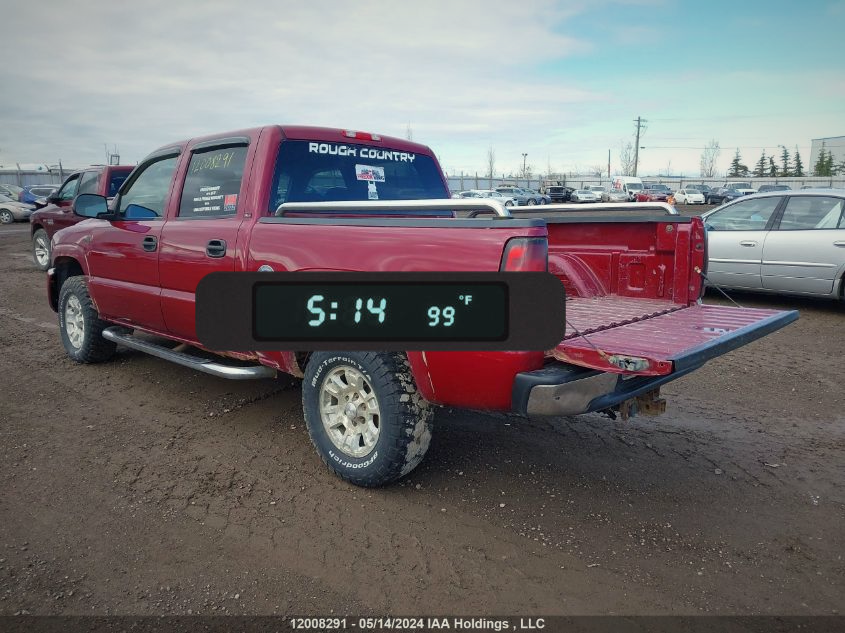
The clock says 5h14
